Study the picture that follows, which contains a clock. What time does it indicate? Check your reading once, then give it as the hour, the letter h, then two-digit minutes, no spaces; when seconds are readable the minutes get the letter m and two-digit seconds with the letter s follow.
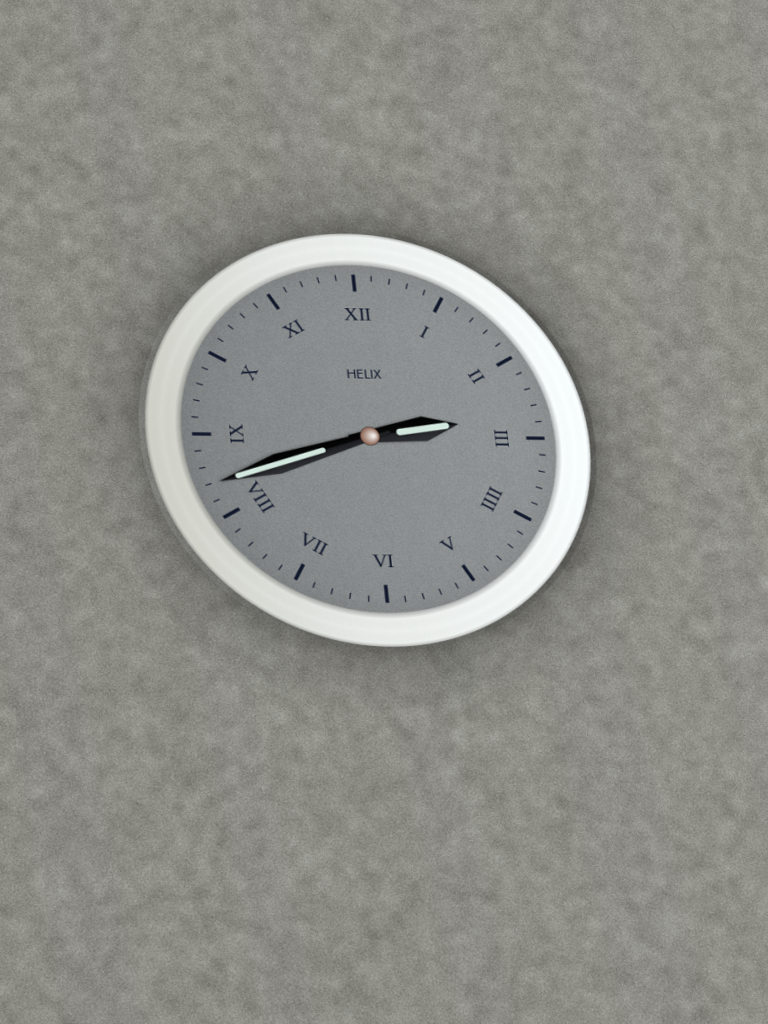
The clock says 2h42
